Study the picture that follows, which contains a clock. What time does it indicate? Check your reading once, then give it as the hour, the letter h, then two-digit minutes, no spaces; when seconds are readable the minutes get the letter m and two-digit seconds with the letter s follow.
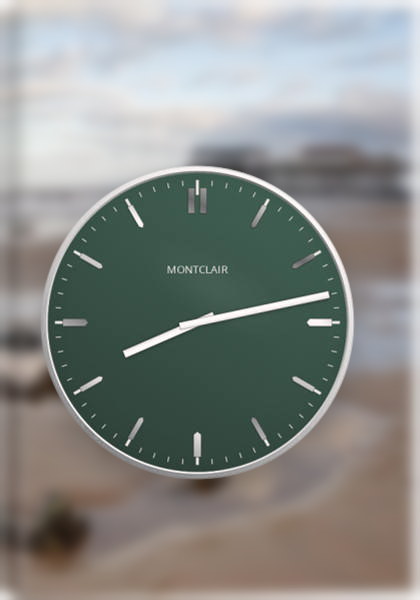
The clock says 8h13
